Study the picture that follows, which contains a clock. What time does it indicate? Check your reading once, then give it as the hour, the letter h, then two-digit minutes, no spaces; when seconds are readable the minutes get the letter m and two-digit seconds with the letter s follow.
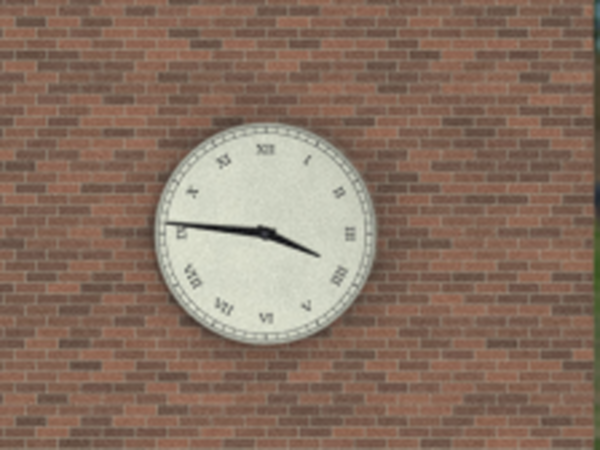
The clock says 3h46
